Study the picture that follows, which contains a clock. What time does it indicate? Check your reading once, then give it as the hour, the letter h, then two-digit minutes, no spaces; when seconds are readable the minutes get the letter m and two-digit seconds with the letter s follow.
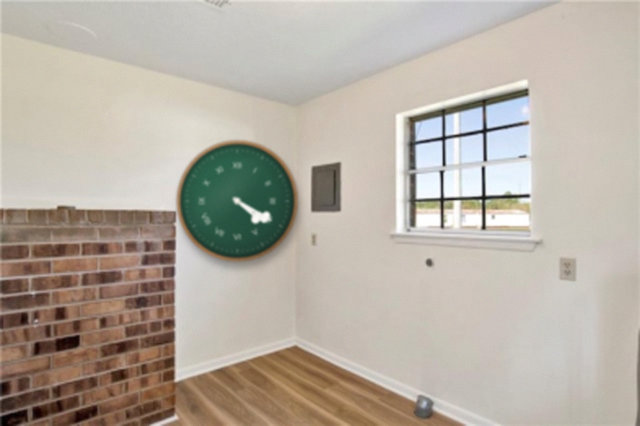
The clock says 4h20
